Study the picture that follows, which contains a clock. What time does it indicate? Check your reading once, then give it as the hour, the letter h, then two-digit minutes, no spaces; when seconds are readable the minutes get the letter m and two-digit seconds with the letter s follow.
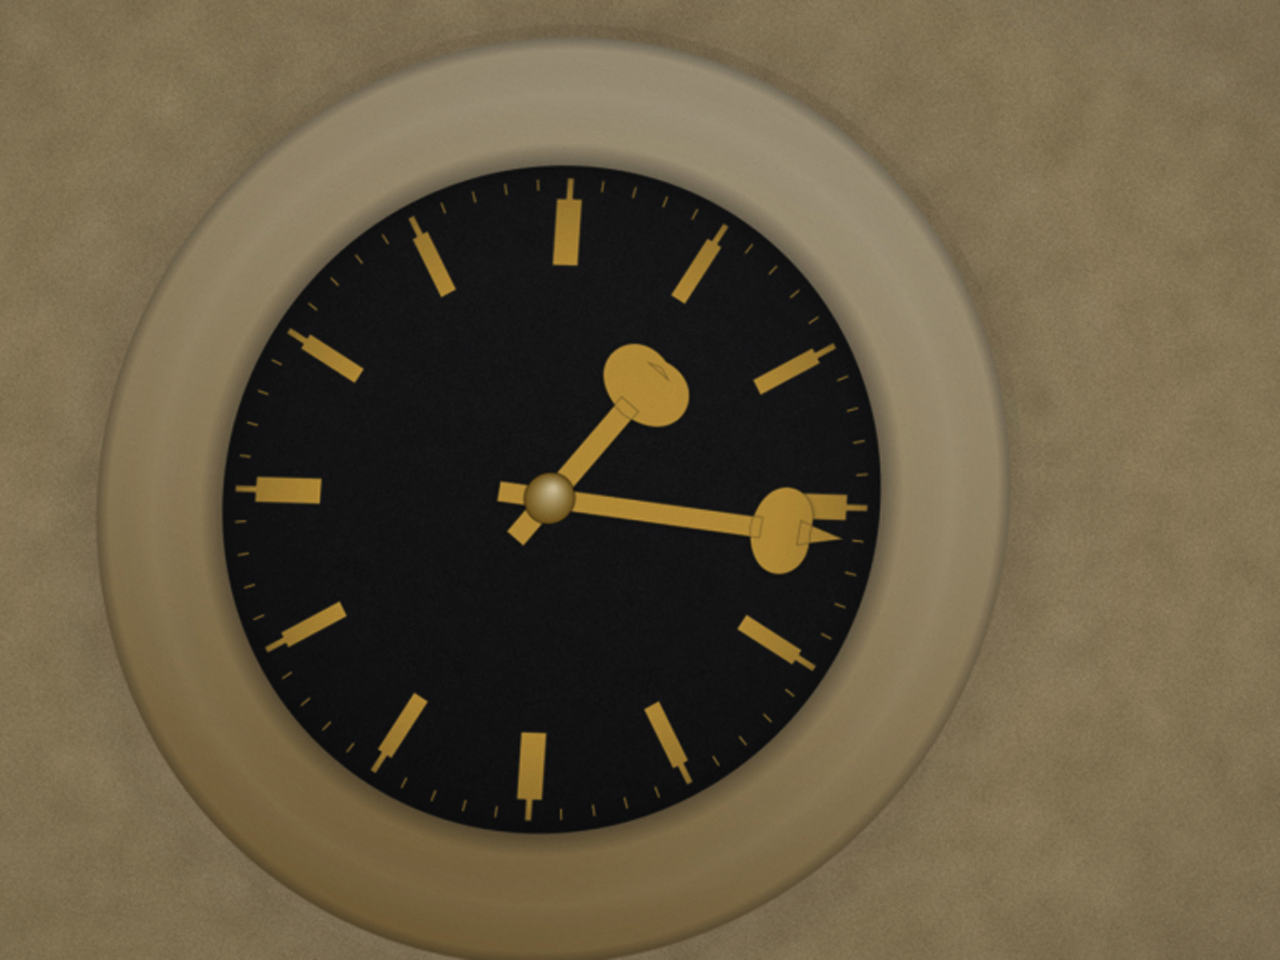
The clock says 1h16
